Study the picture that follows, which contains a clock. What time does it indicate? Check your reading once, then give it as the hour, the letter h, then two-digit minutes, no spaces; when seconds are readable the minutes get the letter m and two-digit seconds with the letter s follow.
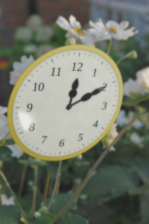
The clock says 12h10
